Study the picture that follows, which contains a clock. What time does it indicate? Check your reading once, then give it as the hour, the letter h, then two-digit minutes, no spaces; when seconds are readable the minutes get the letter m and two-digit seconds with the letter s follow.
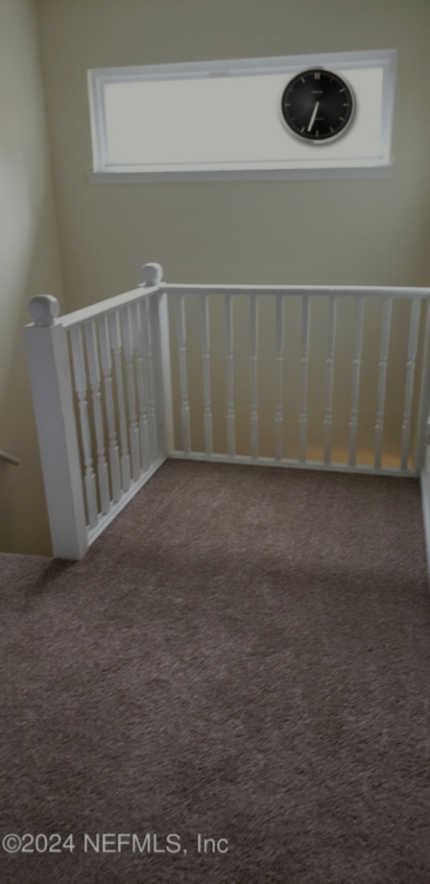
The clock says 6h33
